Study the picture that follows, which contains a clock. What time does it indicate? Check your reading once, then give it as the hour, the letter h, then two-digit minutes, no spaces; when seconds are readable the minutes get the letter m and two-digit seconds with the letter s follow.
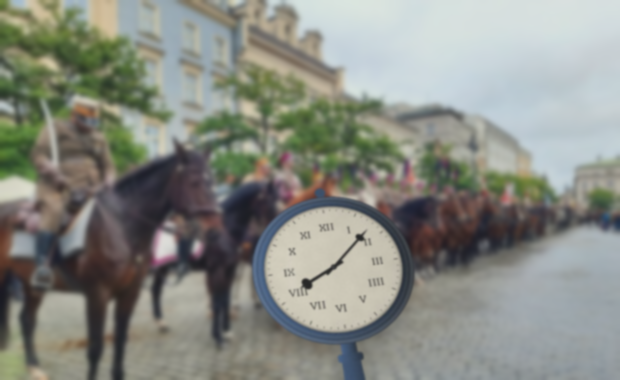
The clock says 8h08
